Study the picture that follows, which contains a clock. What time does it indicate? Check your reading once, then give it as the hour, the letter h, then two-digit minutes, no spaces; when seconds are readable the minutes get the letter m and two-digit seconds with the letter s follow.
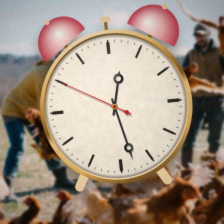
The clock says 12h27m50s
